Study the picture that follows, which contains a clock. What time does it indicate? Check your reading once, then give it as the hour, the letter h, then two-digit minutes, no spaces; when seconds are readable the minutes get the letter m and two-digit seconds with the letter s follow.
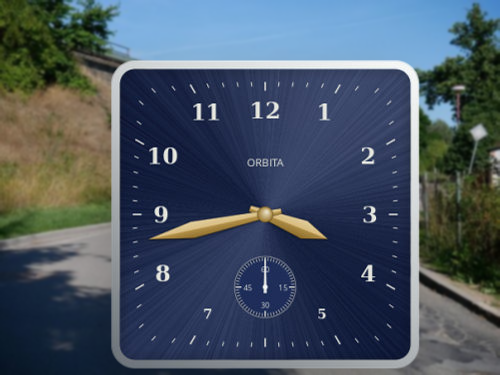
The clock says 3h43
